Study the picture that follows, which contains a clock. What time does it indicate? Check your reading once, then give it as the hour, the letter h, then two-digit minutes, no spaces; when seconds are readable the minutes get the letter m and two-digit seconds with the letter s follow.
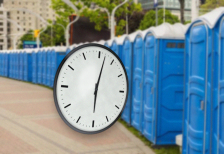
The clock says 6h02
